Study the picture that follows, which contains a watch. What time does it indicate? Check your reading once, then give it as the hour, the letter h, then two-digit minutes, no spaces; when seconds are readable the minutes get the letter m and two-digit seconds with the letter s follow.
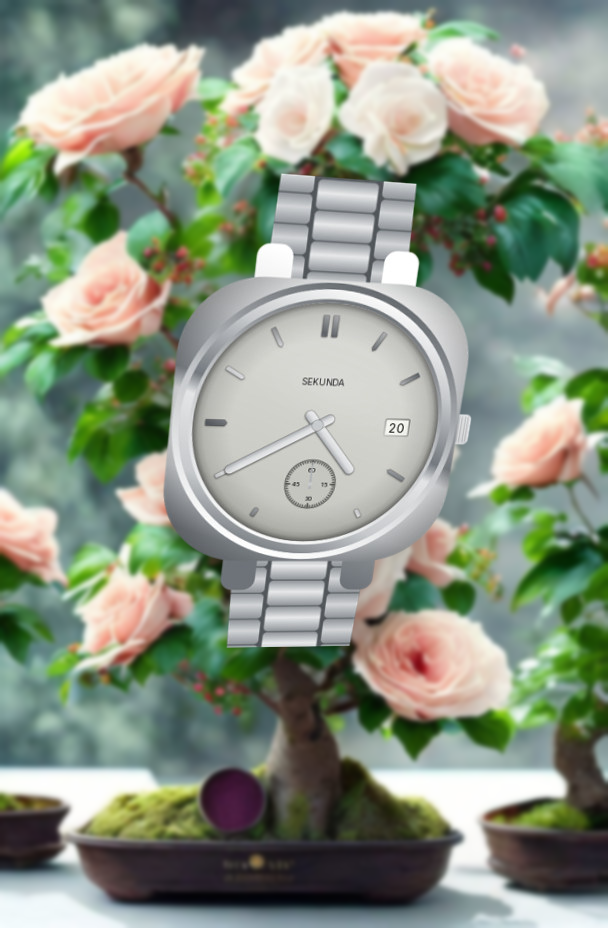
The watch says 4h40
